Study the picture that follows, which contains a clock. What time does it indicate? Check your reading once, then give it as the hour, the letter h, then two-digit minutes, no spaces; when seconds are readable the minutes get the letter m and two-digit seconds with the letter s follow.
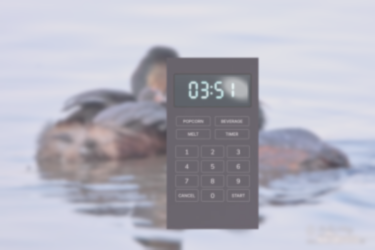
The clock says 3h51
